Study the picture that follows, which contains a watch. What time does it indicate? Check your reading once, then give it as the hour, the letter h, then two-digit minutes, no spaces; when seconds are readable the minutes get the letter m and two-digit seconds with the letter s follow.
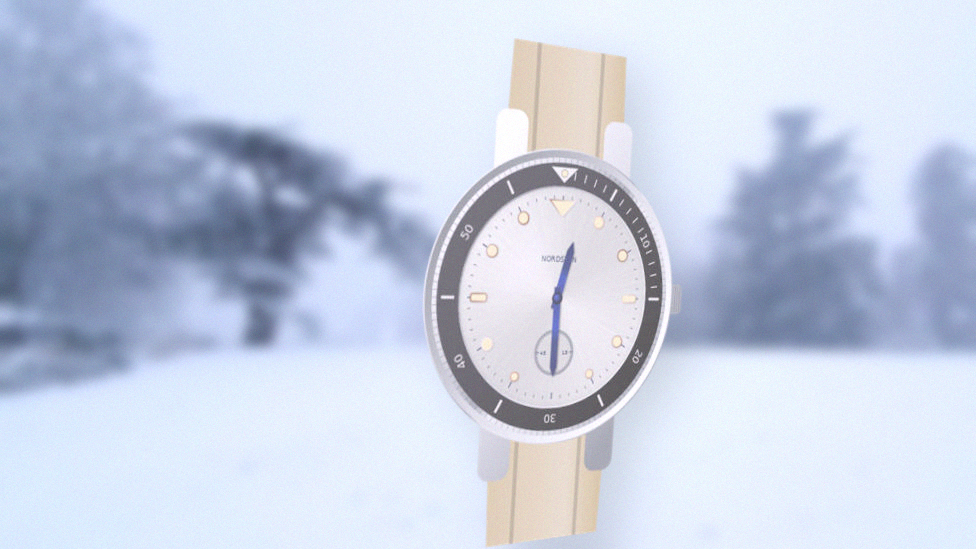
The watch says 12h30
